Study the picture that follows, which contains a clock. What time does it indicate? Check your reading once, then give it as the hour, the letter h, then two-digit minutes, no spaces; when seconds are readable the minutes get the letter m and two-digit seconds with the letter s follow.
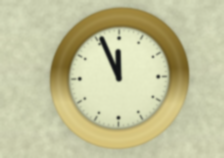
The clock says 11h56
